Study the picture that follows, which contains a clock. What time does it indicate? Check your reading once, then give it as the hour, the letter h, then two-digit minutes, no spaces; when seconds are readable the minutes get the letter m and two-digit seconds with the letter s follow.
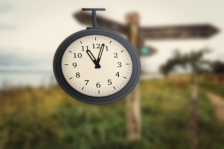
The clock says 11h03
